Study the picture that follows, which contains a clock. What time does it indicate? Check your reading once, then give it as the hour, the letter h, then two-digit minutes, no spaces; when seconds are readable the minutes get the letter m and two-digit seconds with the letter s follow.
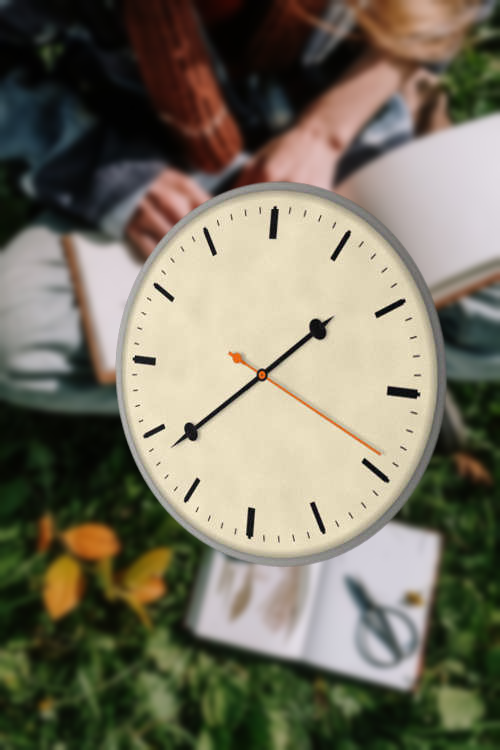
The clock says 1h38m19s
